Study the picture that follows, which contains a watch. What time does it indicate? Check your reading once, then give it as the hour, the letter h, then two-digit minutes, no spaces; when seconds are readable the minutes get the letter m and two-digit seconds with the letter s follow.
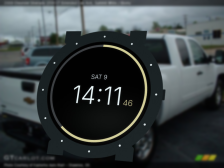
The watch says 14h11m46s
